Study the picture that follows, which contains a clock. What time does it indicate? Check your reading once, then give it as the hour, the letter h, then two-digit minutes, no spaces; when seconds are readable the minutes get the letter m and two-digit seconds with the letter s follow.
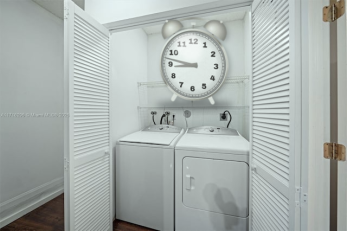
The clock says 8h47
